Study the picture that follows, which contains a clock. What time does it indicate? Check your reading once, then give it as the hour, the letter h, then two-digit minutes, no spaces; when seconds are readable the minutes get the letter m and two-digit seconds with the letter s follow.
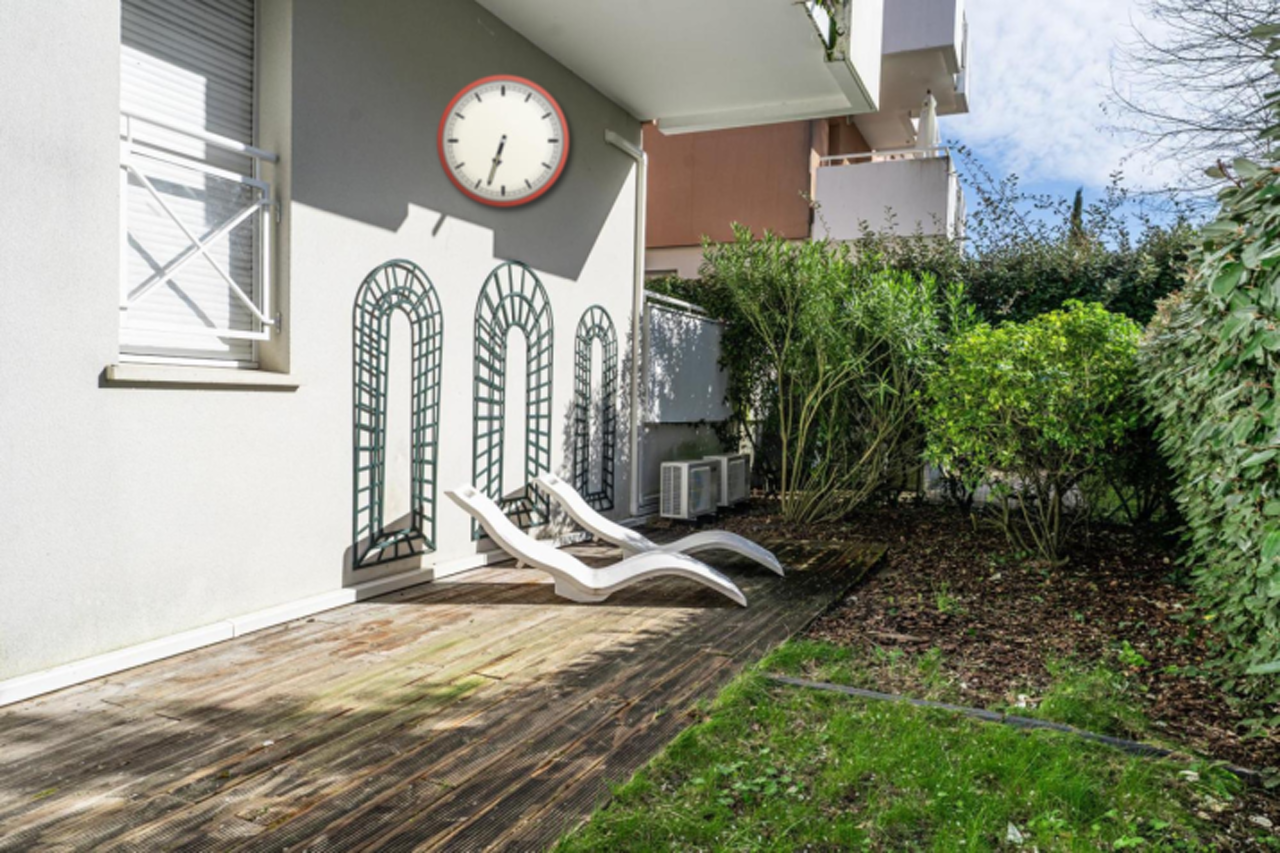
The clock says 6h33
